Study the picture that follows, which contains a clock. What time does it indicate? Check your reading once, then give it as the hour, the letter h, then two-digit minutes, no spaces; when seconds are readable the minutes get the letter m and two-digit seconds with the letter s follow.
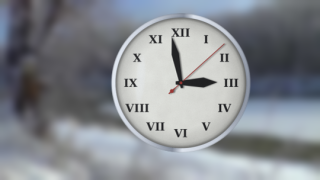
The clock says 2h58m08s
